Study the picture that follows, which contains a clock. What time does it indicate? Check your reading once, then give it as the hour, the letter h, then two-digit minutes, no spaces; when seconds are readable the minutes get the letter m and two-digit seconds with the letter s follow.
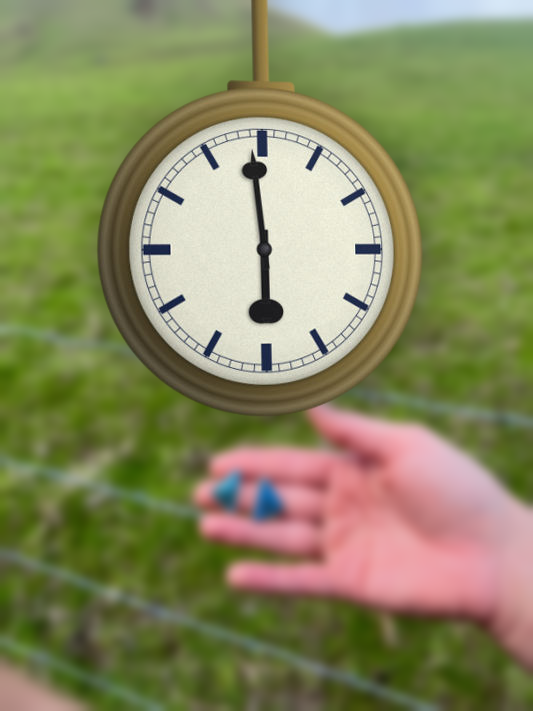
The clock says 5h59
